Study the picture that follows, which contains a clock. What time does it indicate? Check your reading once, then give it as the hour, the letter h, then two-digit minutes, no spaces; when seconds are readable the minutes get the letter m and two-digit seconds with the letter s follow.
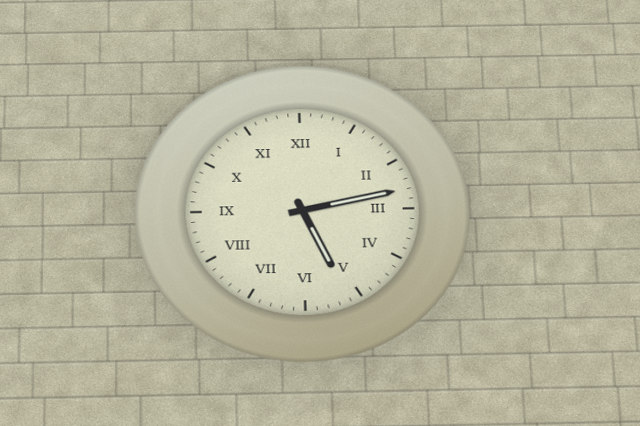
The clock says 5h13
